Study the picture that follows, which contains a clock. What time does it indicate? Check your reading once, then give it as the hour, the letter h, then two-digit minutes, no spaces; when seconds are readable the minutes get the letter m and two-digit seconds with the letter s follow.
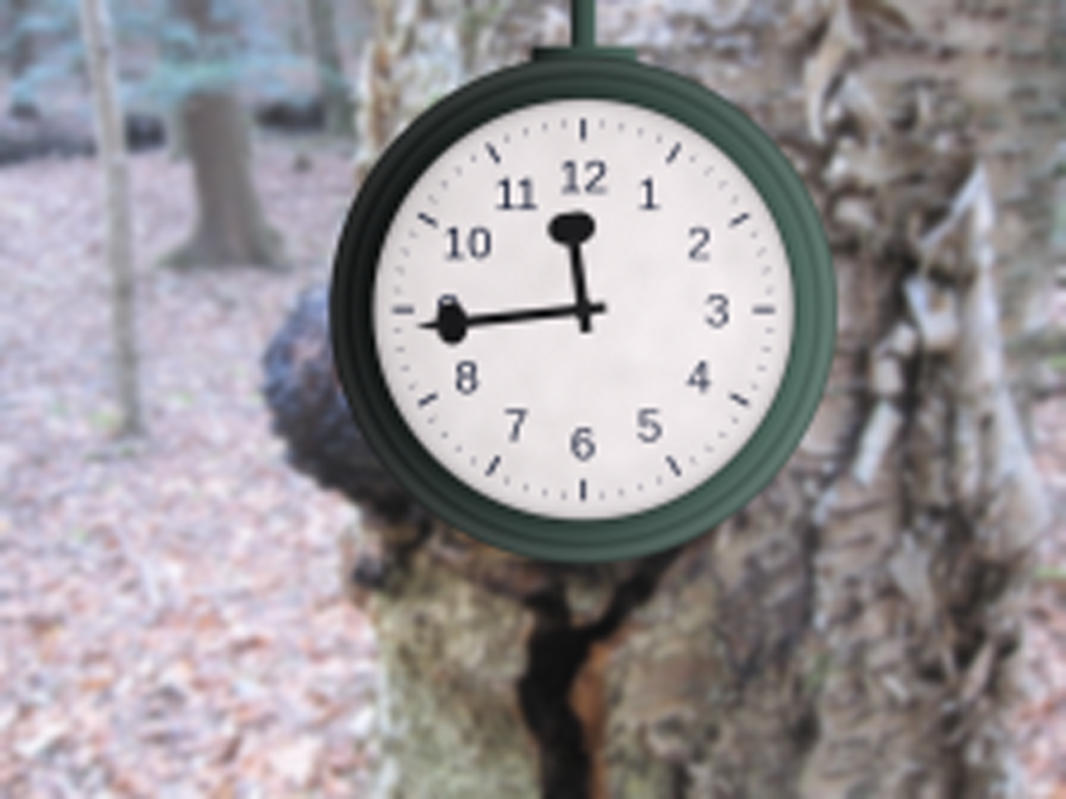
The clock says 11h44
